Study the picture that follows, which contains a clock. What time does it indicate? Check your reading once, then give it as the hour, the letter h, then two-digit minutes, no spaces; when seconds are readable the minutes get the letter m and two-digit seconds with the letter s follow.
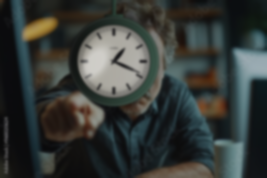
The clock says 1h19
